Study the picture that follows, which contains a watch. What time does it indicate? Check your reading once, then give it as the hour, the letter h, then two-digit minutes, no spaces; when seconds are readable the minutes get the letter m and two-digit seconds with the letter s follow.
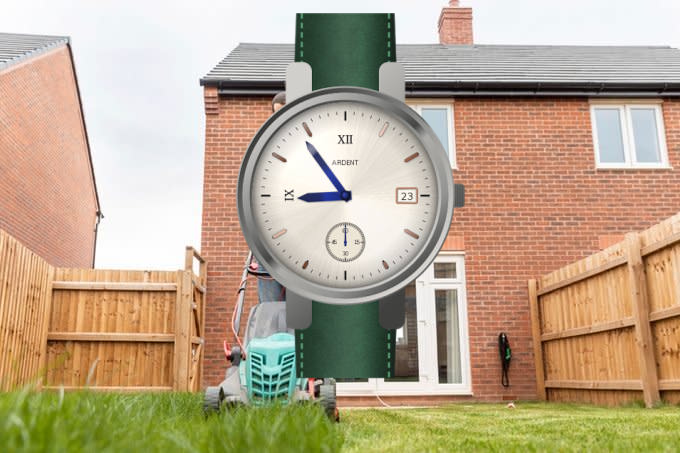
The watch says 8h54
